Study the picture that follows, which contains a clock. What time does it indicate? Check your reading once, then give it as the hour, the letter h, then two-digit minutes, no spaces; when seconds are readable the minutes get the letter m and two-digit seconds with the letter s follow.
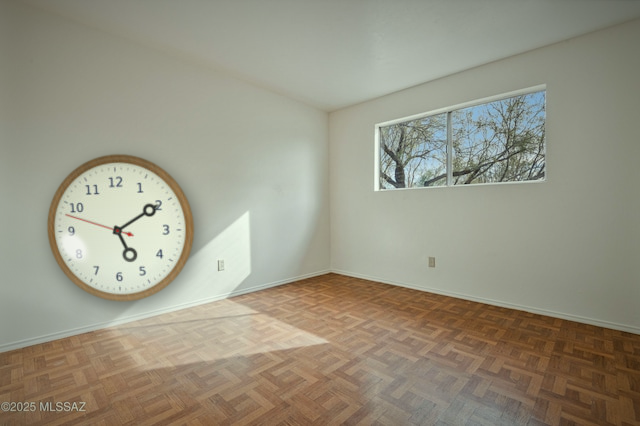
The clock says 5h09m48s
